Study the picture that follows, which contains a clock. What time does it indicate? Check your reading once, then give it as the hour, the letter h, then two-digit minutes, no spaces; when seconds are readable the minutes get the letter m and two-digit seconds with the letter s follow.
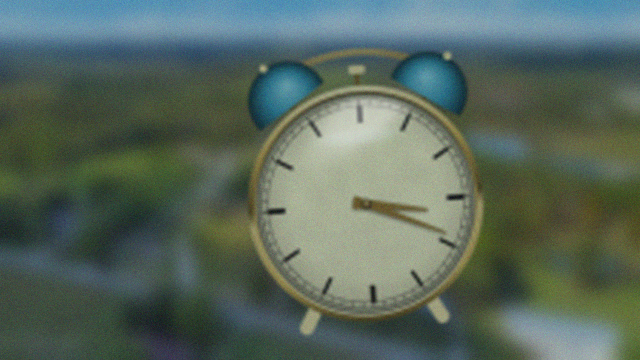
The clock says 3h19
